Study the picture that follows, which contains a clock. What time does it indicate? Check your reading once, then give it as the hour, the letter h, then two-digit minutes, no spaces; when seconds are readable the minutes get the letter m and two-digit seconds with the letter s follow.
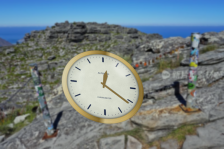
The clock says 12h21
